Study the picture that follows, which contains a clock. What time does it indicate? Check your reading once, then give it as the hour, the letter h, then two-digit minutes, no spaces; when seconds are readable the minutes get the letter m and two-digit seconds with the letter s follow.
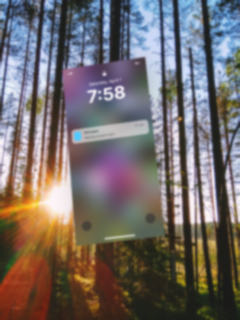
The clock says 7h58
